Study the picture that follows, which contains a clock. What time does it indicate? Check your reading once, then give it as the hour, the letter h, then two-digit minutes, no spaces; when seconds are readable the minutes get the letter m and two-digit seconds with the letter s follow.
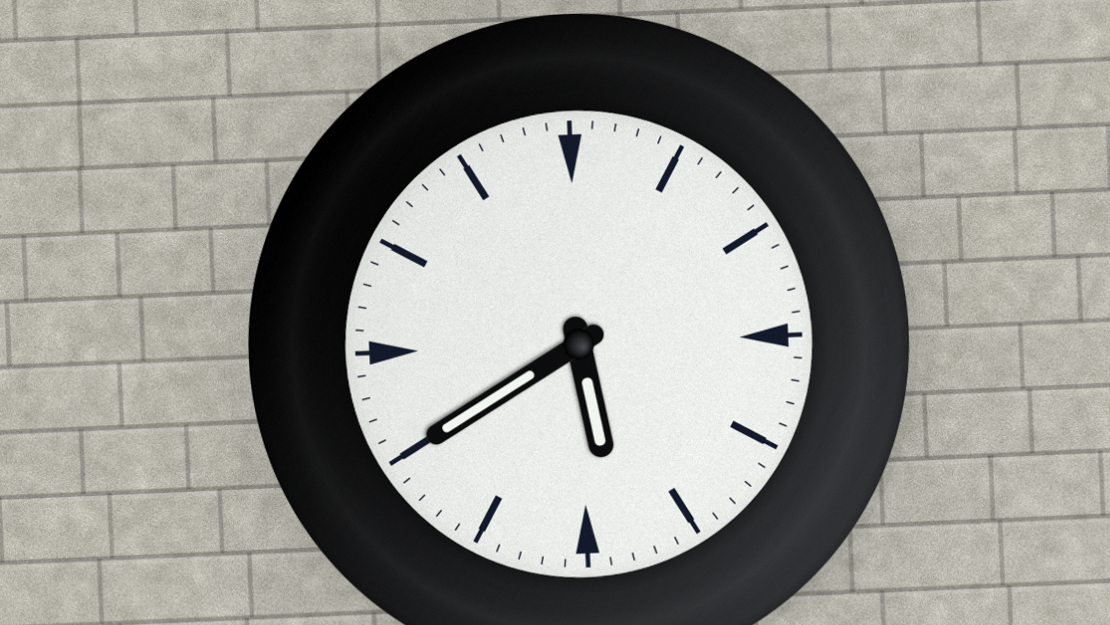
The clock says 5h40
